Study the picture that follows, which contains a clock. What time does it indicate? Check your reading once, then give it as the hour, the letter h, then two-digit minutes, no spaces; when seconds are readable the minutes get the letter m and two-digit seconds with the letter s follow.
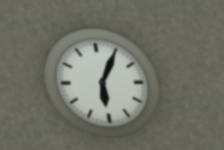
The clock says 6h05
